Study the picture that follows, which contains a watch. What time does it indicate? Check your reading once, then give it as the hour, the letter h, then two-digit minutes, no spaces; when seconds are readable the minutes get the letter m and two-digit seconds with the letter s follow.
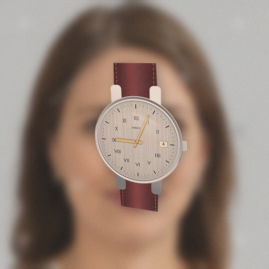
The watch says 9h04
